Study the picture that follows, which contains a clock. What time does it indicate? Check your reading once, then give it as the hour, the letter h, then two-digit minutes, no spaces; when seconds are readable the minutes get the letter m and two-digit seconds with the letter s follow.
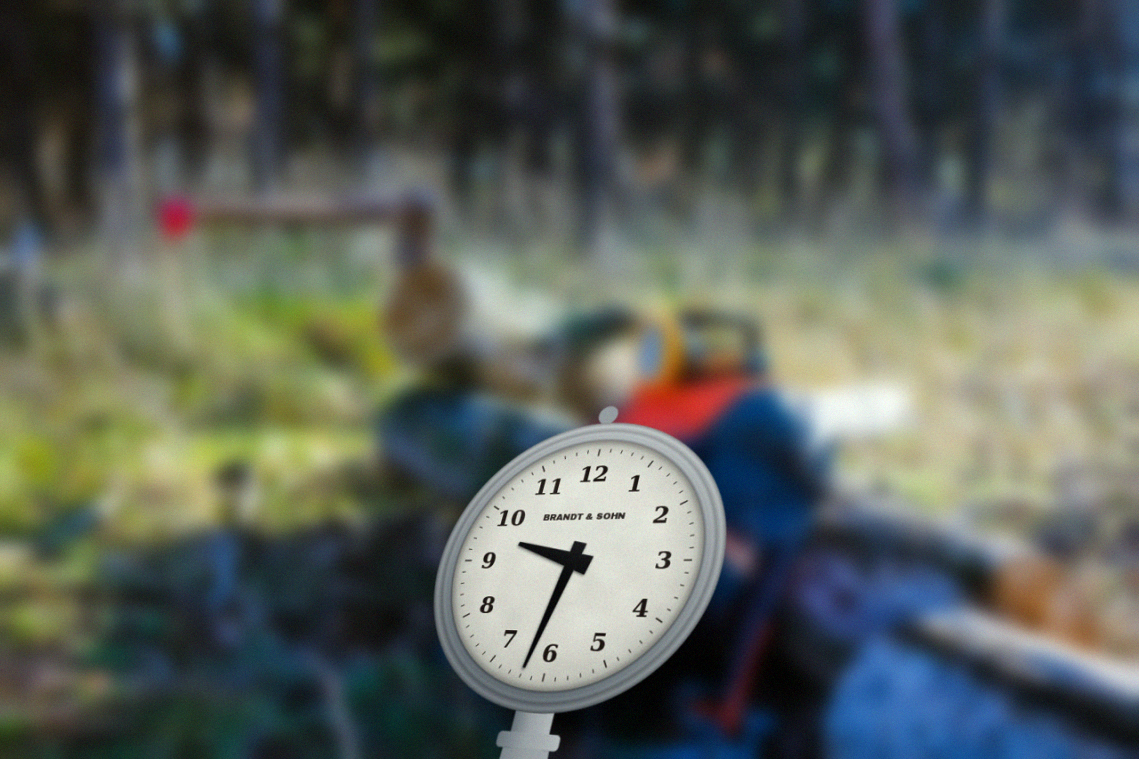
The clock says 9h32
